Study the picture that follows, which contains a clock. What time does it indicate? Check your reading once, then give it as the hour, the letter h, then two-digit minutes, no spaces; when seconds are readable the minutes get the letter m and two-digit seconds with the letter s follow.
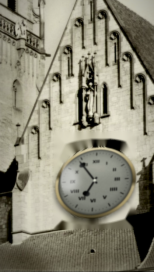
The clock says 6h54
